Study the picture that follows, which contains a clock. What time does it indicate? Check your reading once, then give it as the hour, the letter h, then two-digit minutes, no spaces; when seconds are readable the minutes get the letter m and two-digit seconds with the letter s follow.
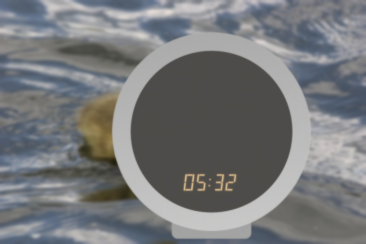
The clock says 5h32
